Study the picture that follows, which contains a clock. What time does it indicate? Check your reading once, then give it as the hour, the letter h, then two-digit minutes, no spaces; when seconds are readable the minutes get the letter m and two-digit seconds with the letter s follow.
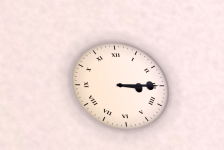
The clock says 3h15
